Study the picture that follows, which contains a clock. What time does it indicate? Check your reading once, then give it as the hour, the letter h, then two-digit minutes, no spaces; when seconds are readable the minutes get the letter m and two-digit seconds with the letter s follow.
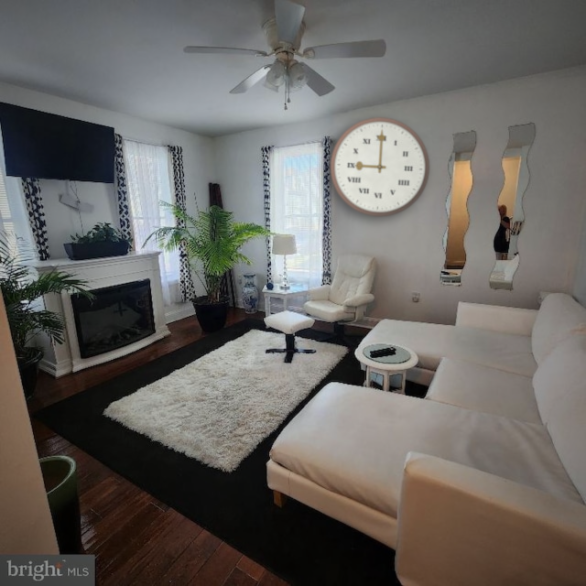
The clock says 9h00
